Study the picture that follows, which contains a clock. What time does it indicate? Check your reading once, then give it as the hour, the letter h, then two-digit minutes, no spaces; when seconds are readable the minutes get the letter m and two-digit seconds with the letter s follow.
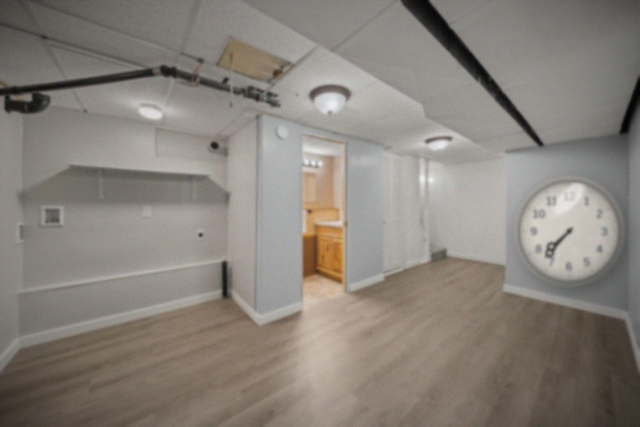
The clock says 7h37
